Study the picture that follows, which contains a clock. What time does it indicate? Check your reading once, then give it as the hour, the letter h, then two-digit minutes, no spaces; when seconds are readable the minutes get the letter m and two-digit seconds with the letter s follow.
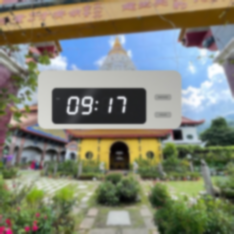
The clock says 9h17
